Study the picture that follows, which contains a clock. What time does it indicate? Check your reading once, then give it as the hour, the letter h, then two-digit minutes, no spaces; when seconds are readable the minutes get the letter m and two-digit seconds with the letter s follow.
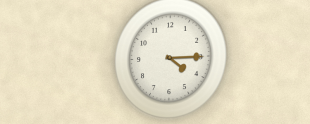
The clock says 4h15
